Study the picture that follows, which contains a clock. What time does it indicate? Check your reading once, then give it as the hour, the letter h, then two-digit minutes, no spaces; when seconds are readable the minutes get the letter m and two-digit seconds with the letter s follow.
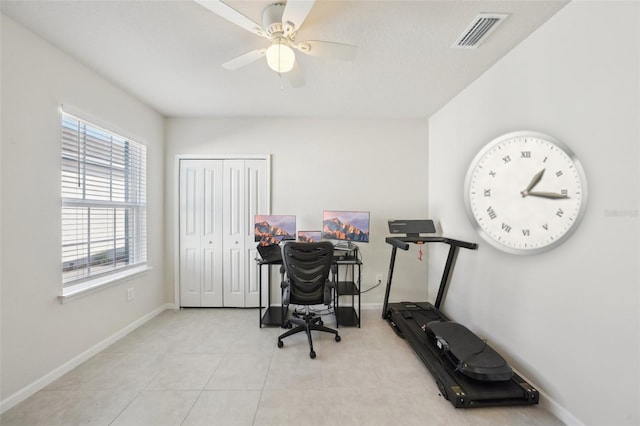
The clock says 1h16
